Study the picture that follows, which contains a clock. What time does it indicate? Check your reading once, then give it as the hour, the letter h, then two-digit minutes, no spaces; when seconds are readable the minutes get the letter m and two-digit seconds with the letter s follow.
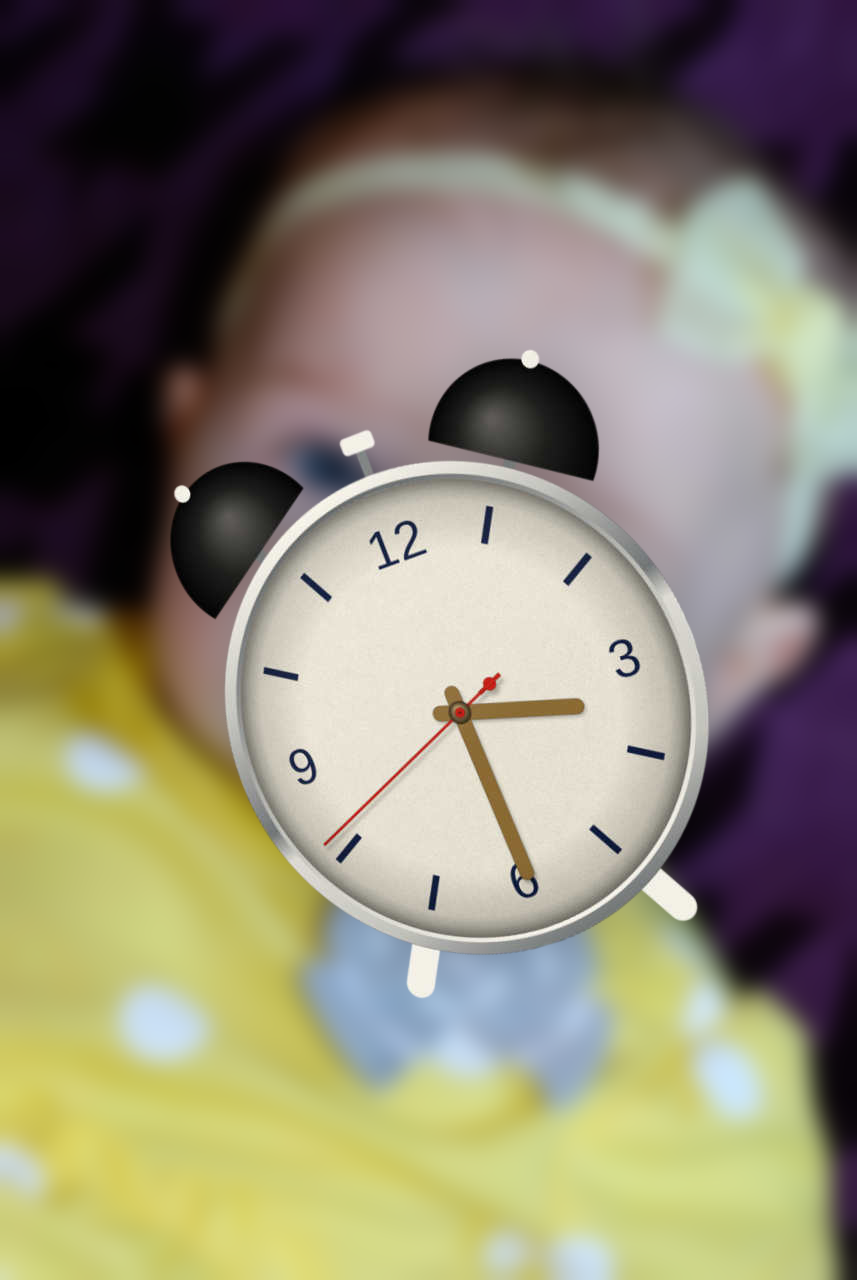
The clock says 3h29m41s
